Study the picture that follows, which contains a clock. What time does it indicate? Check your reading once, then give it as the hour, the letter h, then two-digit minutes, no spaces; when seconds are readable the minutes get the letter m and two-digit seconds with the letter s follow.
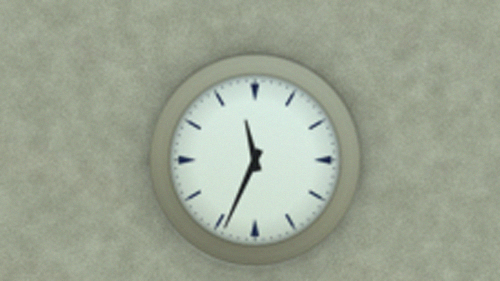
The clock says 11h34
